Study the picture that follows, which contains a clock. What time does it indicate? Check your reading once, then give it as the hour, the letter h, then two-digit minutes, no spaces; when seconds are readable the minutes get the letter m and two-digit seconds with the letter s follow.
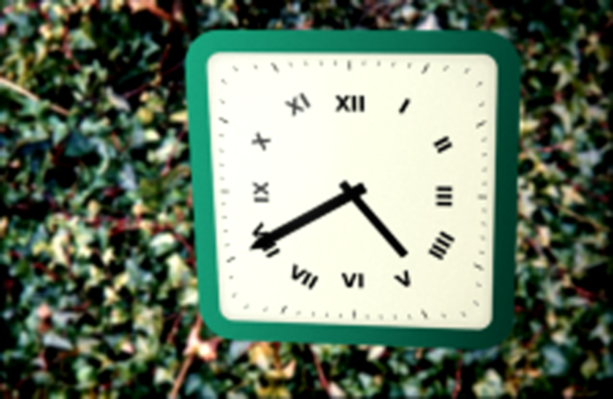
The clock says 4h40
